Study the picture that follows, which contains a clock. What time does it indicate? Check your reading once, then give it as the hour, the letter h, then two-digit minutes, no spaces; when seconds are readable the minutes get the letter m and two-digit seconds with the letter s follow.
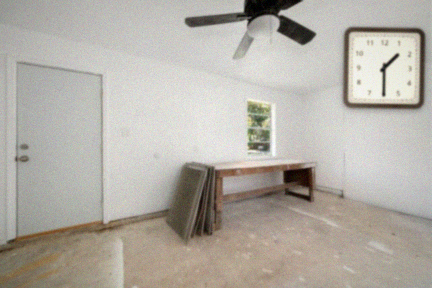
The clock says 1h30
